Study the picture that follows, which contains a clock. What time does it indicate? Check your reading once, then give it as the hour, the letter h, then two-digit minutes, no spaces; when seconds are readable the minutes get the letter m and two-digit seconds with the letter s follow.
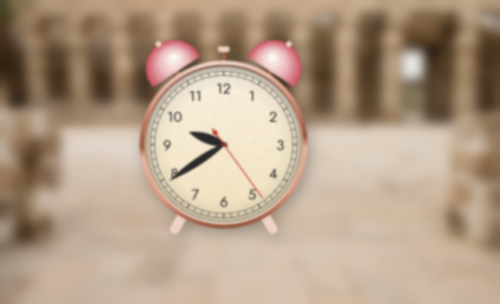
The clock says 9h39m24s
